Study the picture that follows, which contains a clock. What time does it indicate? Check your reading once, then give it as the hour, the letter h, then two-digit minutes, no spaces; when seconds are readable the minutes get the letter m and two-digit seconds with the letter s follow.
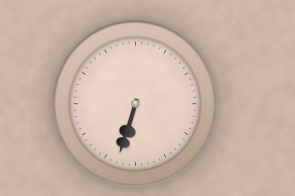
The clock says 6h33
